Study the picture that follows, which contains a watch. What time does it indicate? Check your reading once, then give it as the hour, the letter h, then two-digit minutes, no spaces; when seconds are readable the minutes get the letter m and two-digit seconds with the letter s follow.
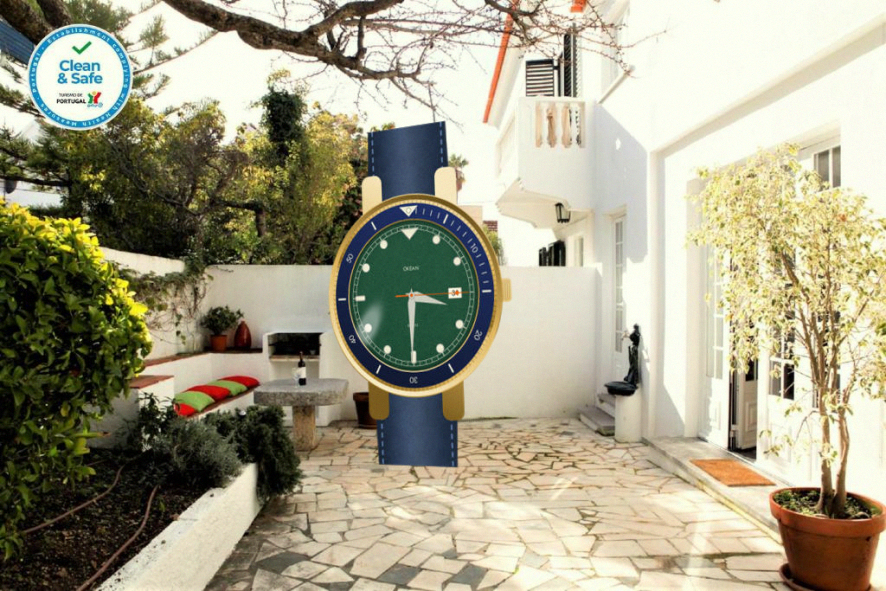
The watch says 3h30m15s
